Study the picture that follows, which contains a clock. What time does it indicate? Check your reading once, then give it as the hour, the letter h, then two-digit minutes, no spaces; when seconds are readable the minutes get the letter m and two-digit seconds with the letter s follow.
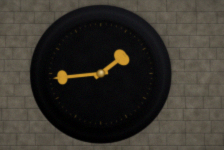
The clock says 1h44
